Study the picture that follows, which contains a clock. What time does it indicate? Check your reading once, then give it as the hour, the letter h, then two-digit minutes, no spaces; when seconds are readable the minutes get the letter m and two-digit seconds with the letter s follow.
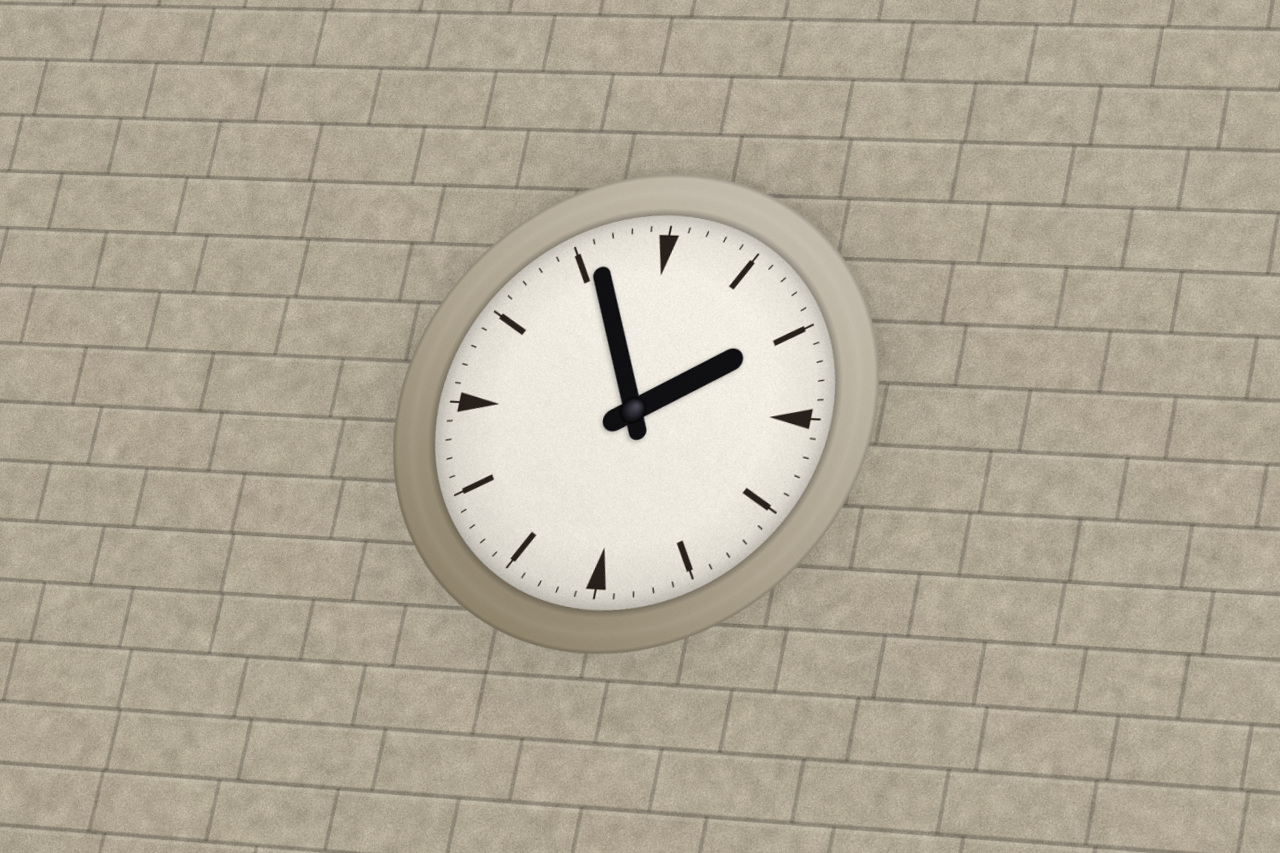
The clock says 1h56
